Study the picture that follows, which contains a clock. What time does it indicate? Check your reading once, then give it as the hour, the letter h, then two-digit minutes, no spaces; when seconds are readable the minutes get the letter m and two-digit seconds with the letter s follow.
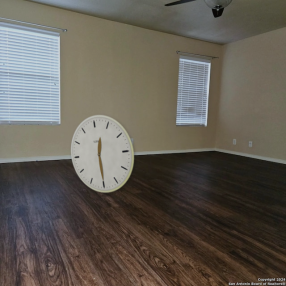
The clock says 12h30
